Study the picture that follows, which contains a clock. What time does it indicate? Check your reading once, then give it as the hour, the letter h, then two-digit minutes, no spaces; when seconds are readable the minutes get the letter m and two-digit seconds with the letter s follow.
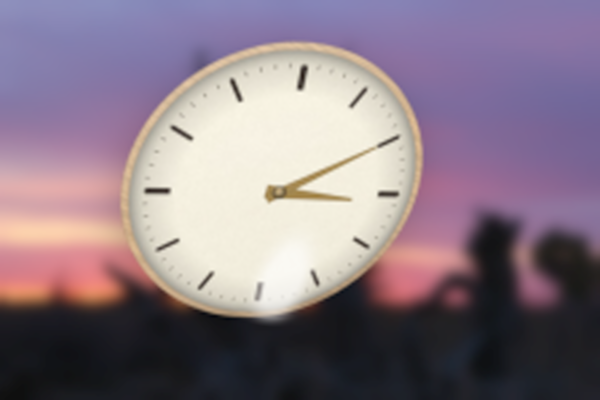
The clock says 3h10
